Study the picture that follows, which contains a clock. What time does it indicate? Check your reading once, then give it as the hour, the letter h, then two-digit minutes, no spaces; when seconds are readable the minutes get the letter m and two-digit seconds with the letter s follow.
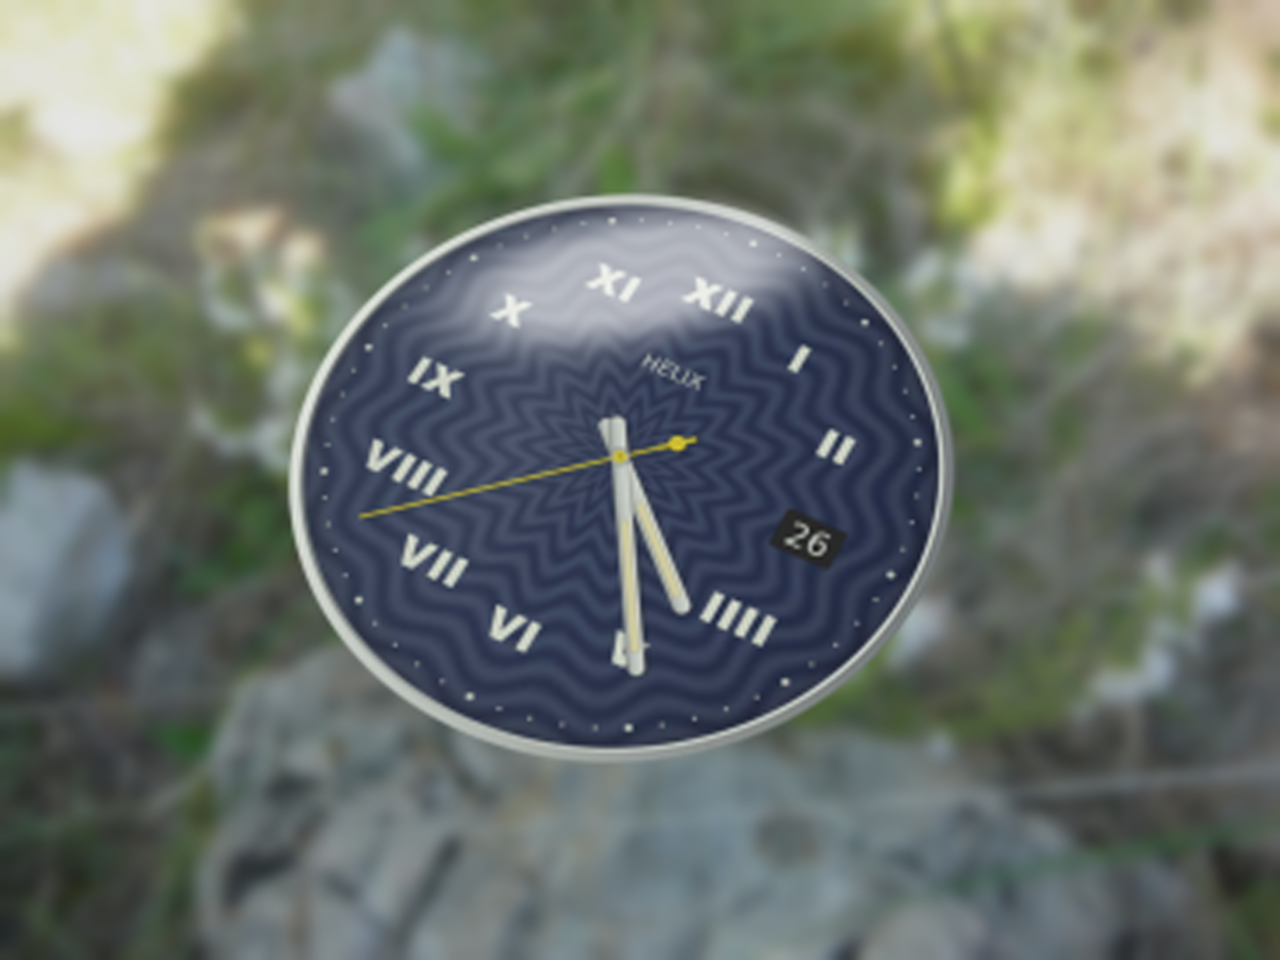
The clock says 4h24m38s
